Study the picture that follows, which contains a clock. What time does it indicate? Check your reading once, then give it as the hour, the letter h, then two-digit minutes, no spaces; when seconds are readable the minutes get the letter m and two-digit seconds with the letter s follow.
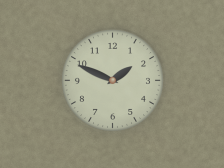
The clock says 1h49
